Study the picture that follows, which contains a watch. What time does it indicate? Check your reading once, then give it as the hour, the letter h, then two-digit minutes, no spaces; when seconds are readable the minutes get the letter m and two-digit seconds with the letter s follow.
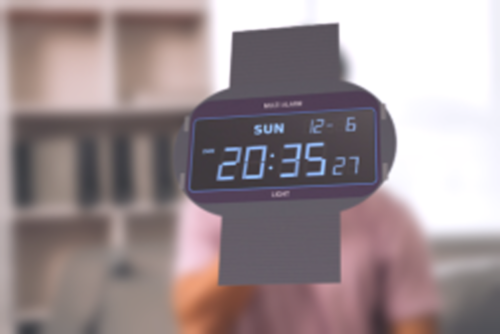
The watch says 20h35m27s
